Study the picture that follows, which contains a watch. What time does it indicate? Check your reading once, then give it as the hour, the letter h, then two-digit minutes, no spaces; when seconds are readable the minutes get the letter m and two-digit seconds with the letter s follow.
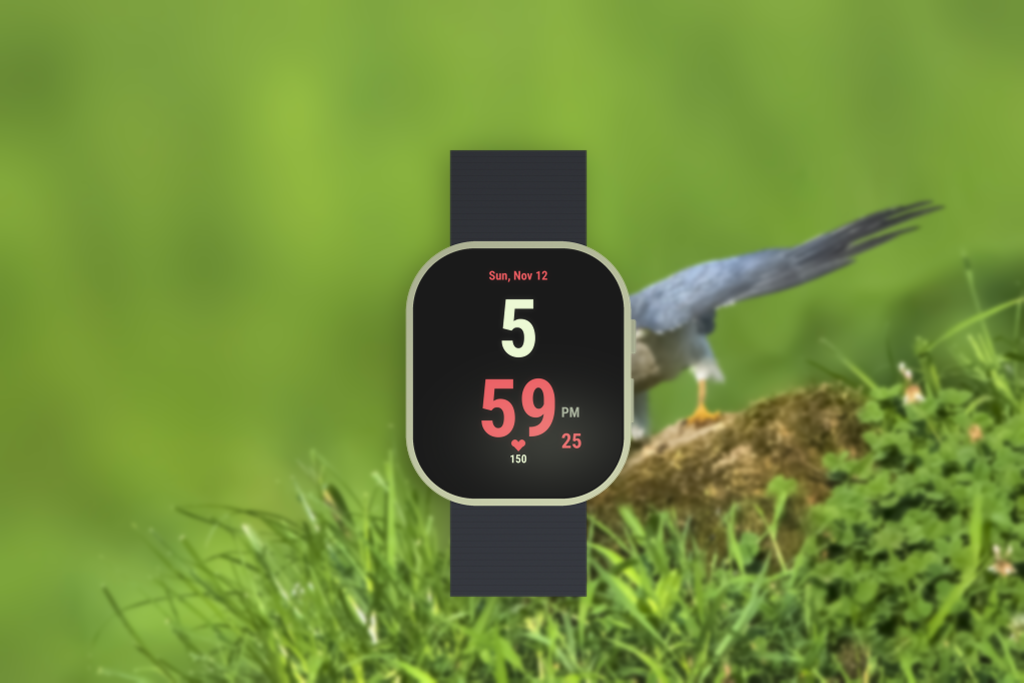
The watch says 5h59m25s
